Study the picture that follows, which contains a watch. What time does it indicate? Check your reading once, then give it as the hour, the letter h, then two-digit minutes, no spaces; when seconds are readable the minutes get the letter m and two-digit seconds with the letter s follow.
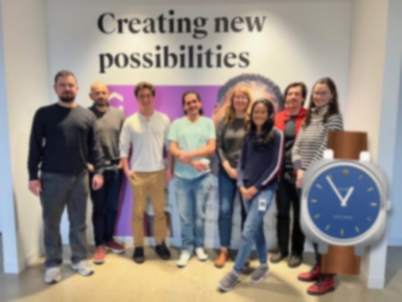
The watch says 12h54
